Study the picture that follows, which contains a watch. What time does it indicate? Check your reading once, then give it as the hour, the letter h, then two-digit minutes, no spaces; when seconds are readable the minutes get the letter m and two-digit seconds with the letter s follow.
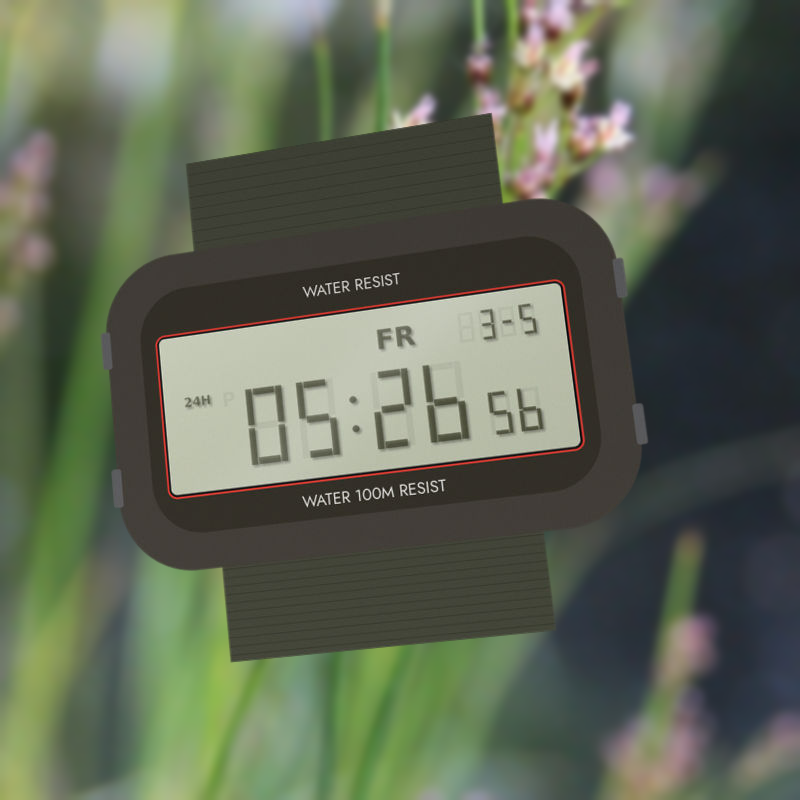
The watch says 5h26m56s
